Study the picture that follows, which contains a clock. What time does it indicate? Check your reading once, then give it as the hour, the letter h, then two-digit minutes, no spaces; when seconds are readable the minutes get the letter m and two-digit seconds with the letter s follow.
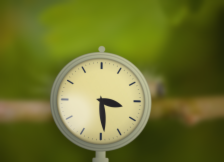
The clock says 3h29
